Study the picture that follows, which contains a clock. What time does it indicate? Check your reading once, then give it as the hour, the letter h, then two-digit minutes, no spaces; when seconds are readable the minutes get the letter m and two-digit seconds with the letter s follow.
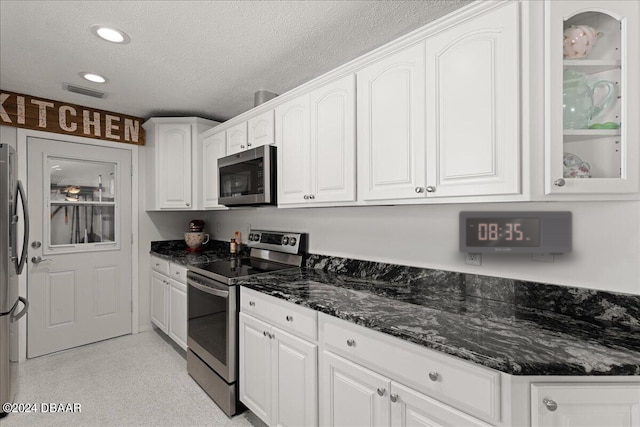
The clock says 8h35
